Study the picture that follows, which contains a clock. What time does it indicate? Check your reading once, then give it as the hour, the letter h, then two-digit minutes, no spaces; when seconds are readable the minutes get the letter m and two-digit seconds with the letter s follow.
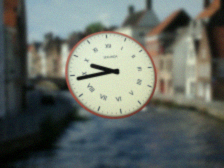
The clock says 9h44
